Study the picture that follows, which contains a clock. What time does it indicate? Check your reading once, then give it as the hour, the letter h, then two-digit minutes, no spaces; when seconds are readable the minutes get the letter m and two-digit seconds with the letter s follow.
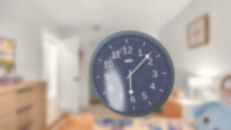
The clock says 6h08
